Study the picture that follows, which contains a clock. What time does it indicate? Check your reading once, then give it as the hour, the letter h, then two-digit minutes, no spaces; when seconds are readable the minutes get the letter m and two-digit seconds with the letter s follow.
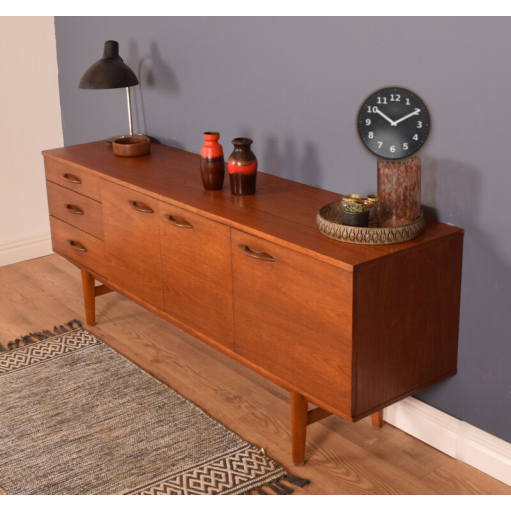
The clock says 10h10
